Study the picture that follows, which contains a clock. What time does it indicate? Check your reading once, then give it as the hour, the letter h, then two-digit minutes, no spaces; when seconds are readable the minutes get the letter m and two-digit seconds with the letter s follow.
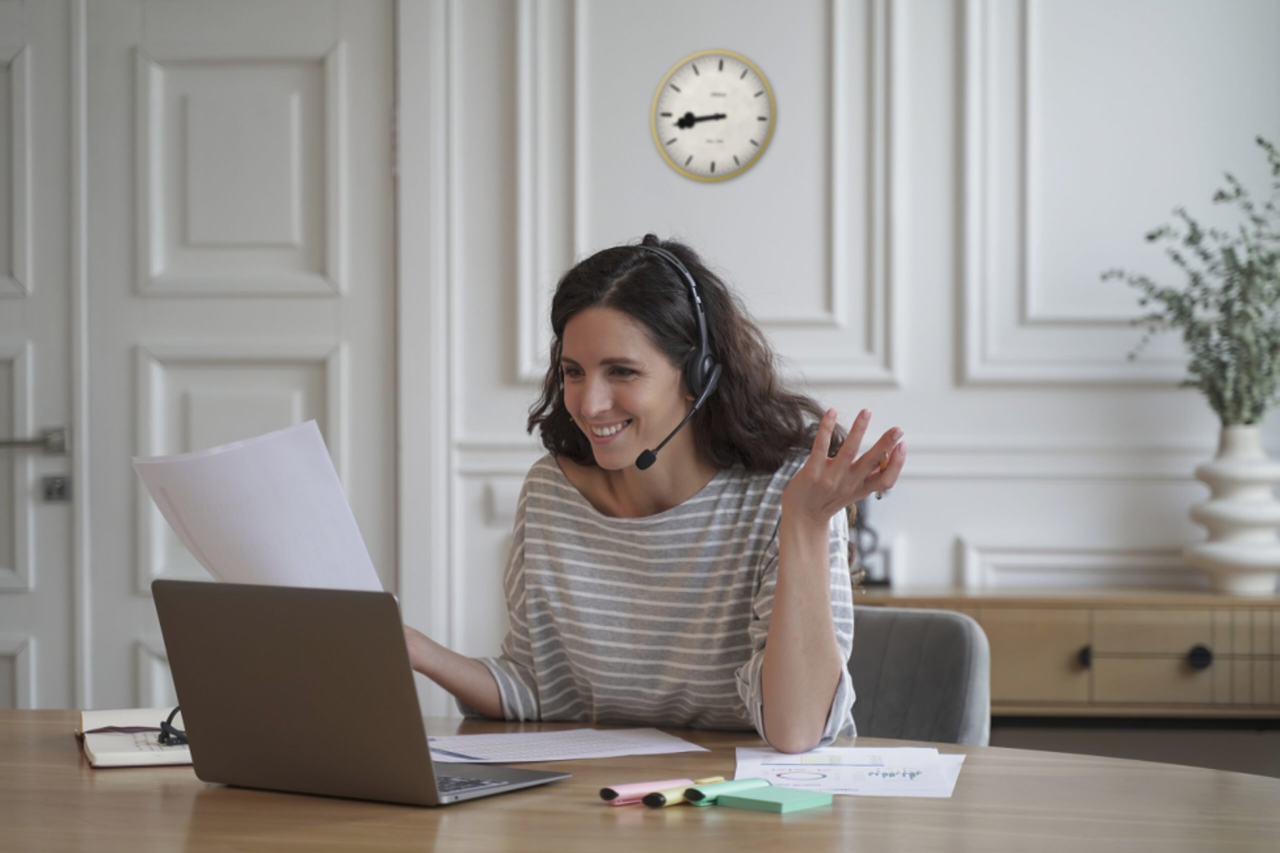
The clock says 8h43
